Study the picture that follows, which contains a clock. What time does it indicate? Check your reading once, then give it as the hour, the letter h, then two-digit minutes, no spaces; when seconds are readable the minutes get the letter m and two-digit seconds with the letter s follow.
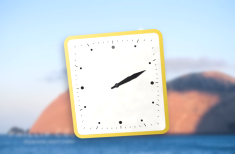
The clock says 2h11
